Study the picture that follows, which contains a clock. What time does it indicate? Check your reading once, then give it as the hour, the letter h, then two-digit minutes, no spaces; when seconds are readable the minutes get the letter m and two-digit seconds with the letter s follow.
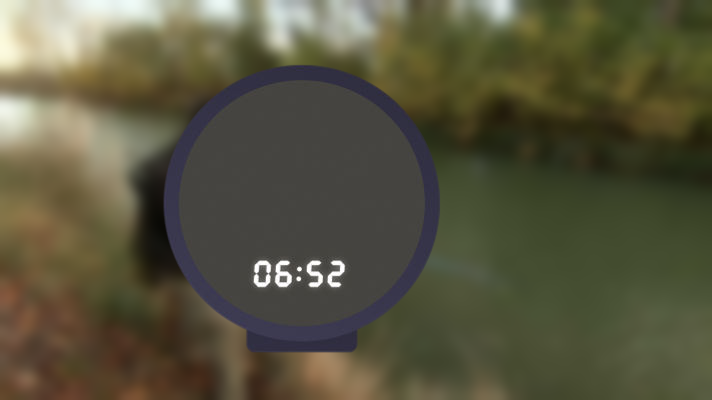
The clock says 6h52
